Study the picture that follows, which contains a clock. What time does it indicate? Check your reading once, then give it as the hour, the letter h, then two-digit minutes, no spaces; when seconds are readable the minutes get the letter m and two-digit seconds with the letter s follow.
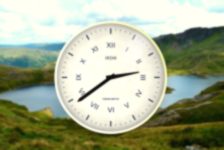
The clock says 2h39
